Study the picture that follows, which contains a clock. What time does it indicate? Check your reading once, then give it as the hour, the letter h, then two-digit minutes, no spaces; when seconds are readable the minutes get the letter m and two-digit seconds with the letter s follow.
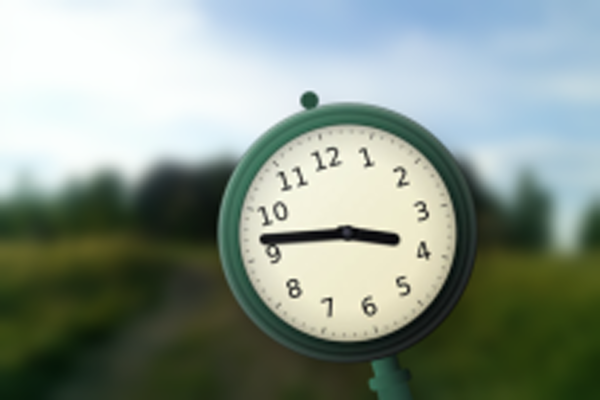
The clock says 3h47
